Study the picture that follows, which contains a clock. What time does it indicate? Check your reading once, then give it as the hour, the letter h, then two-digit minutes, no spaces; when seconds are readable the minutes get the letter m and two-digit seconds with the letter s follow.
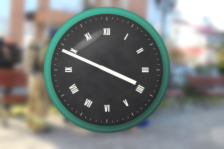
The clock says 3h49
